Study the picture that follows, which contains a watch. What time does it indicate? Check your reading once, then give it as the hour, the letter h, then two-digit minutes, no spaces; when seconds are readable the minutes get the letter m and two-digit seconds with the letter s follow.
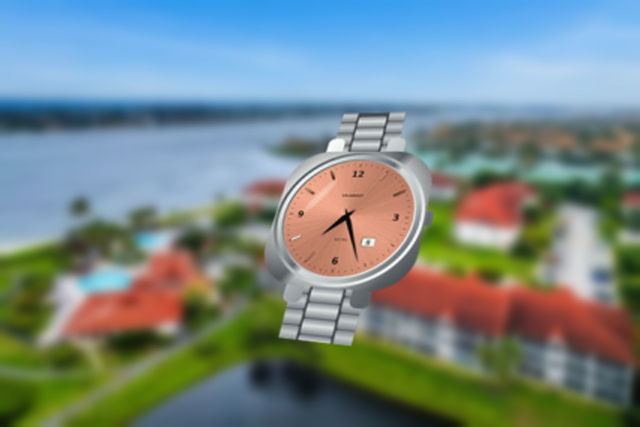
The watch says 7h26
